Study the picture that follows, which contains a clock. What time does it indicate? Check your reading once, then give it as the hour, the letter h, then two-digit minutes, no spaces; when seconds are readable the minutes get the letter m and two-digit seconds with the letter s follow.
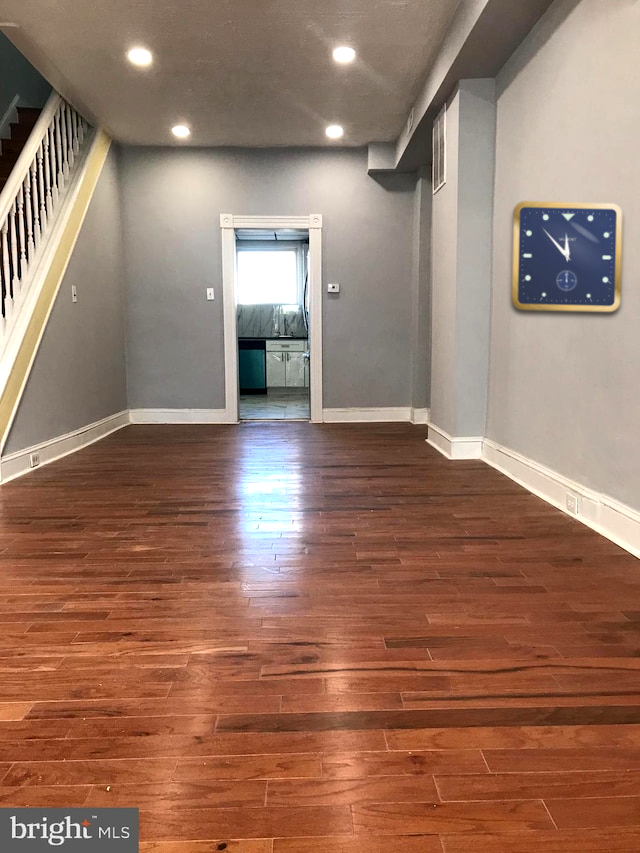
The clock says 11h53
